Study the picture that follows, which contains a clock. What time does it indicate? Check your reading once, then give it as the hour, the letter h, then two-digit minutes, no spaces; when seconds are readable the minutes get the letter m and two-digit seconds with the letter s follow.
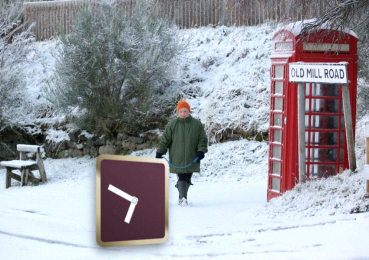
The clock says 6h49
